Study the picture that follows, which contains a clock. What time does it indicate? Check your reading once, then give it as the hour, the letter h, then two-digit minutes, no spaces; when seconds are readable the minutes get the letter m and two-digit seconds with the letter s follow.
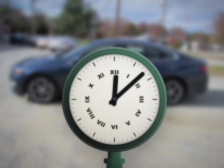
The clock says 12h08
